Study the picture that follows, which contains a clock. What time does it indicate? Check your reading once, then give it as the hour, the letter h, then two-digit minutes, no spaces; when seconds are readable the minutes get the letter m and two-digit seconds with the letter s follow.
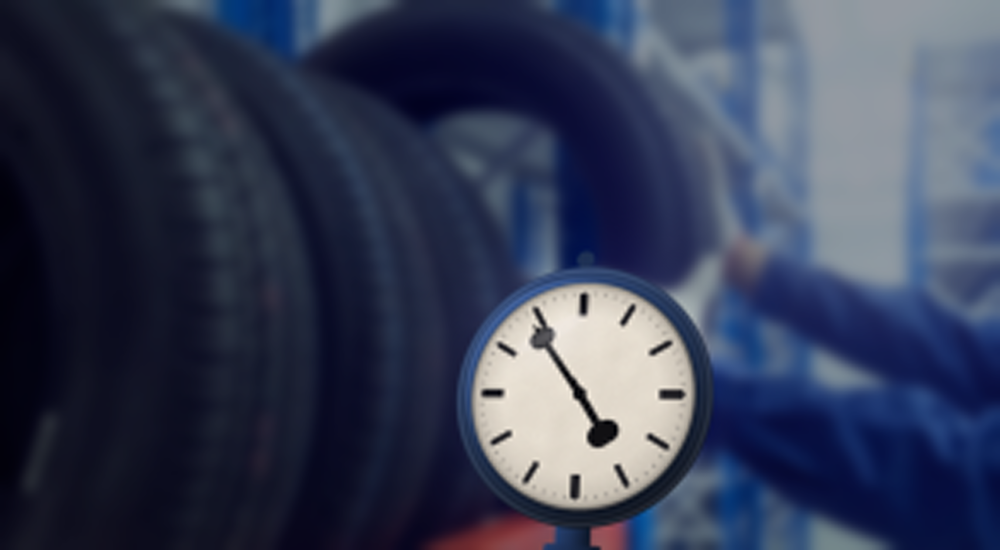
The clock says 4h54
